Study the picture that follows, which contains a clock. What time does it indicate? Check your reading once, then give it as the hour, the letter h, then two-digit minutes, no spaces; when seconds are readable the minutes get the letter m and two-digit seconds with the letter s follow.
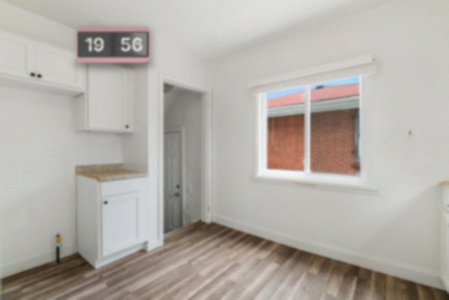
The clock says 19h56
